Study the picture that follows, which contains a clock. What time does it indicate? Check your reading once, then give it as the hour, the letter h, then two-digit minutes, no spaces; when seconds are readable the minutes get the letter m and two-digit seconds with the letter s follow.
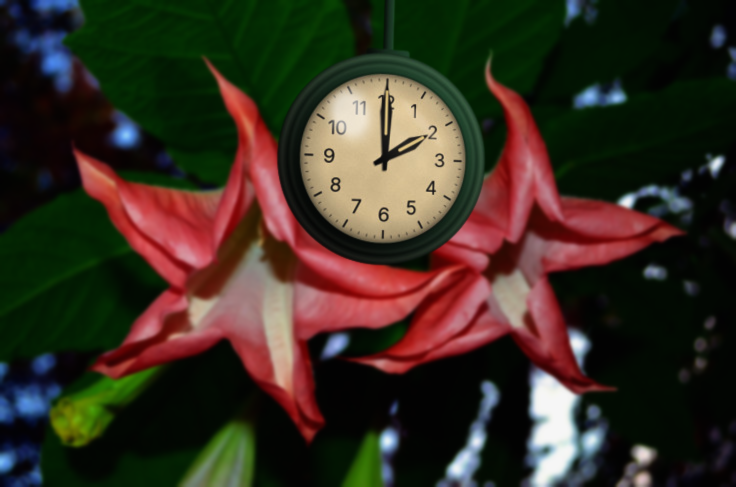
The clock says 2h00
